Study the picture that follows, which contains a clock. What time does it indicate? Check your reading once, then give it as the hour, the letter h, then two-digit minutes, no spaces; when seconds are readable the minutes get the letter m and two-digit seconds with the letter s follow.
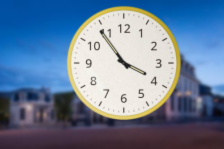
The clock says 3h54
